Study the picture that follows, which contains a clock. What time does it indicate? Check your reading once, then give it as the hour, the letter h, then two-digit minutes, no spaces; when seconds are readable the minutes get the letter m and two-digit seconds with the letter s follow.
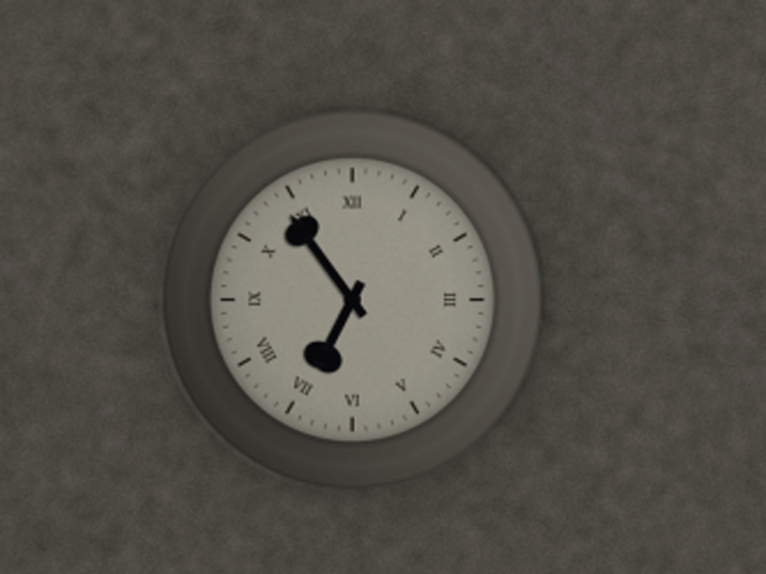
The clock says 6h54
